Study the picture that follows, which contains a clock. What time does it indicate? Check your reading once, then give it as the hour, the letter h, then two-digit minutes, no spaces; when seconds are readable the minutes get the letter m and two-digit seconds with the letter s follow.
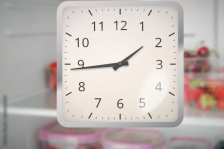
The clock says 1h44
